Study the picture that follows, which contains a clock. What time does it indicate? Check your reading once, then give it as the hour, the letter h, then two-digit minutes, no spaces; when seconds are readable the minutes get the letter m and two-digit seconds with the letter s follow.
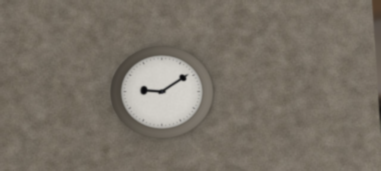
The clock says 9h09
